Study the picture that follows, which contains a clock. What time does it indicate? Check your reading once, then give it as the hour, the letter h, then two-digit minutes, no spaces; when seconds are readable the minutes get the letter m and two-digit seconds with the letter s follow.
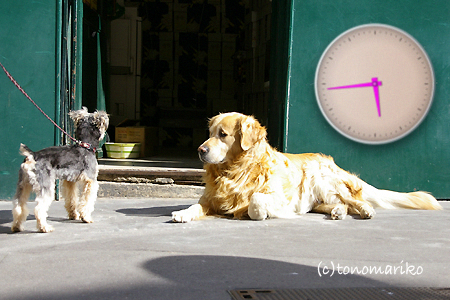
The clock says 5h44
